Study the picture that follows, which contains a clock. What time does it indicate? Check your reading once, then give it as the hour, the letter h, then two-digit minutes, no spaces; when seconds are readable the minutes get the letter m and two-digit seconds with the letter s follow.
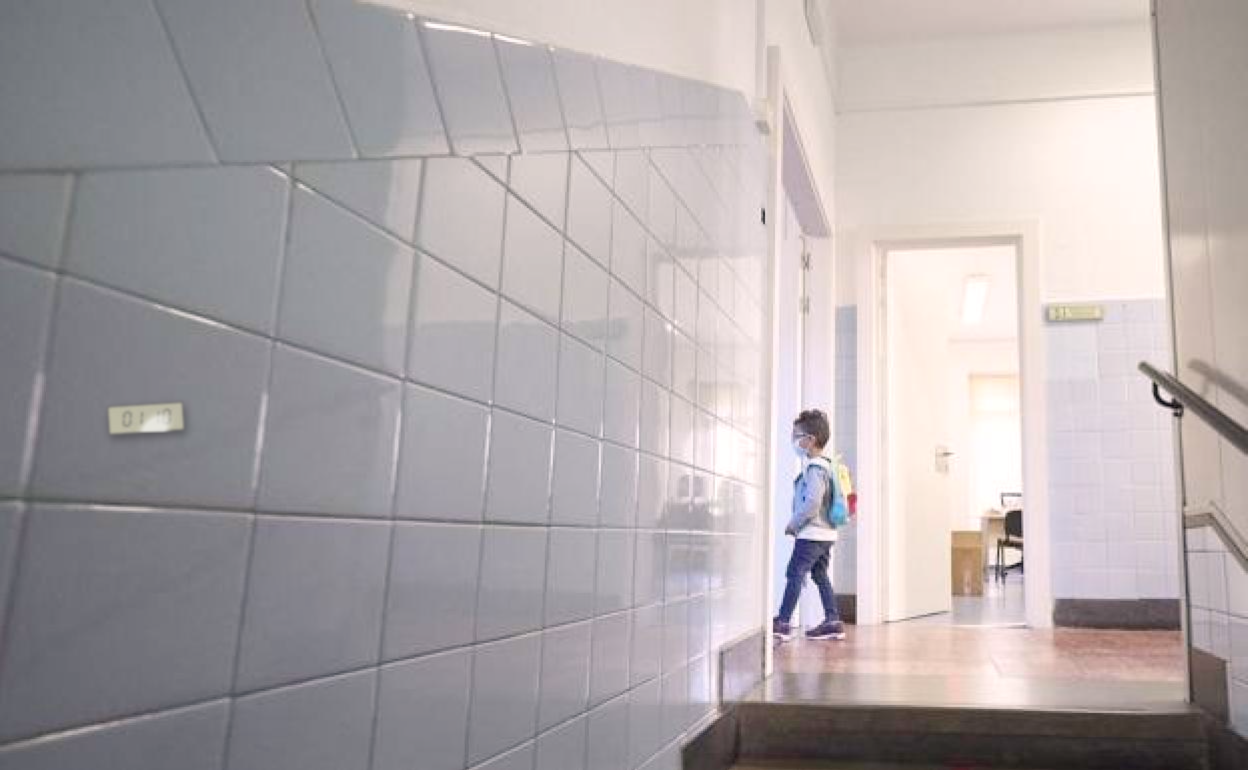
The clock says 1h10
